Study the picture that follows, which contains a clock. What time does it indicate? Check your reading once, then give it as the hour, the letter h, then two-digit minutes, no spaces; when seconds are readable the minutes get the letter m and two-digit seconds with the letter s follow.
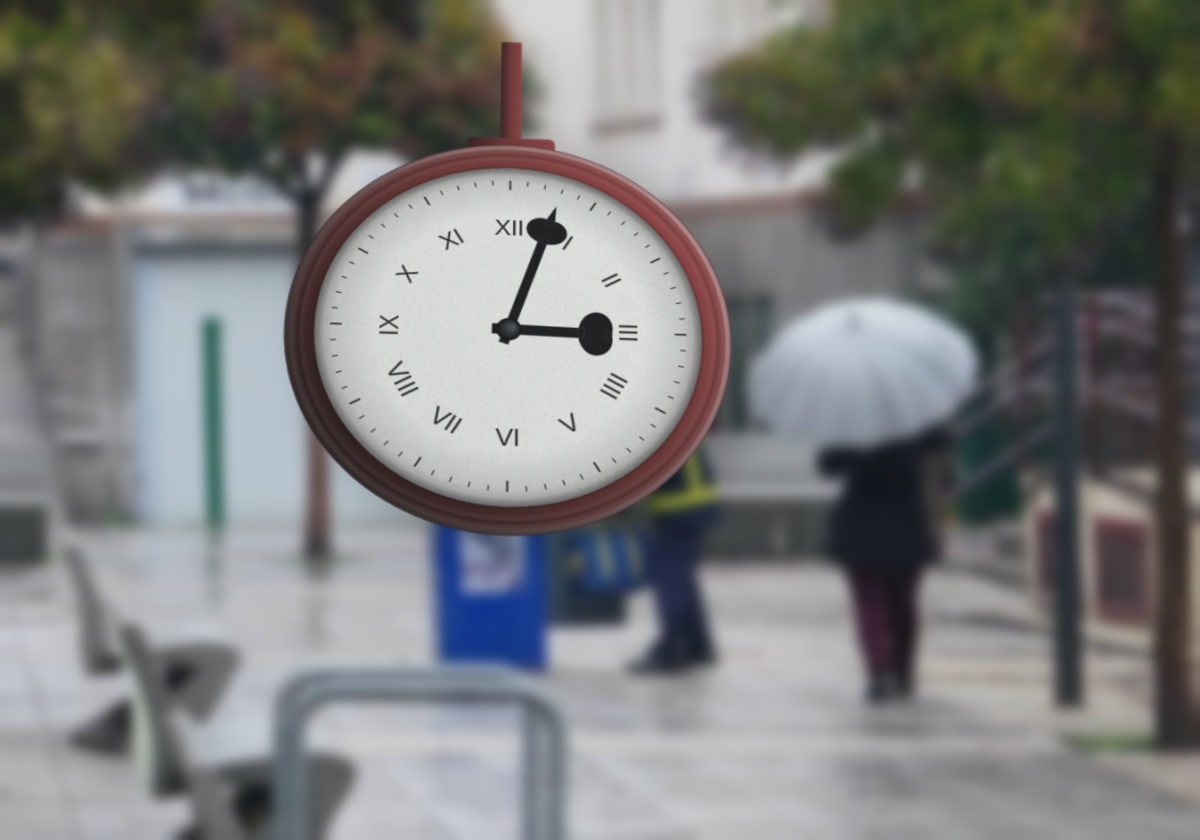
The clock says 3h03
